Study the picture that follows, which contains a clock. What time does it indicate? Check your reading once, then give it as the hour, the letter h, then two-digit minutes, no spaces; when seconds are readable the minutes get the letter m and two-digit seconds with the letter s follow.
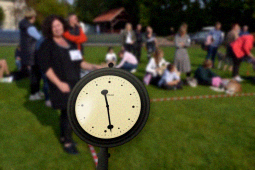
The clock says 11h28
